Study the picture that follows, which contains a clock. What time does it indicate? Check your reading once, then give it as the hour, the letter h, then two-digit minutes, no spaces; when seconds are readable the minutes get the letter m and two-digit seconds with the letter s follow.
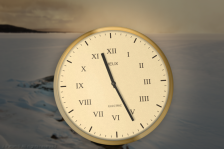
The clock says 11h26
